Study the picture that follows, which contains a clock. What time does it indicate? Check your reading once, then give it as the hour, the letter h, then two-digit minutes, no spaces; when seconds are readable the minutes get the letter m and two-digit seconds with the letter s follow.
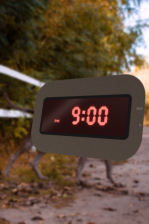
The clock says 9h00
